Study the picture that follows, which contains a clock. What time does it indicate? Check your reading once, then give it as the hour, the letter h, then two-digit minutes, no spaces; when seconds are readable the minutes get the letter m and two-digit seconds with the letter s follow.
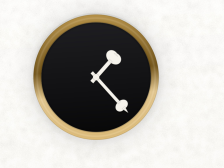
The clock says 1h23
